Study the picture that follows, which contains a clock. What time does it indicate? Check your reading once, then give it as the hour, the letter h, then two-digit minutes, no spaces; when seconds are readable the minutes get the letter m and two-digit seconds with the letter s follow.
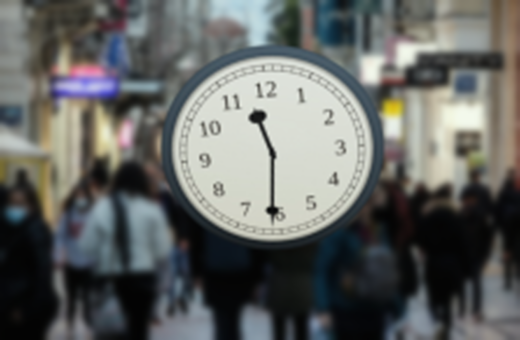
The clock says 11h31
